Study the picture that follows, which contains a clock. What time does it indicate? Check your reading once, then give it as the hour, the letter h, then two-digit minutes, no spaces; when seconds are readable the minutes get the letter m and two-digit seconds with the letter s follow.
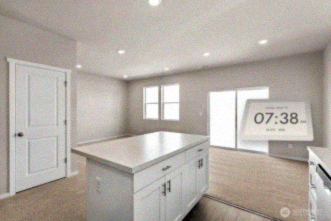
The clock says 7h38
